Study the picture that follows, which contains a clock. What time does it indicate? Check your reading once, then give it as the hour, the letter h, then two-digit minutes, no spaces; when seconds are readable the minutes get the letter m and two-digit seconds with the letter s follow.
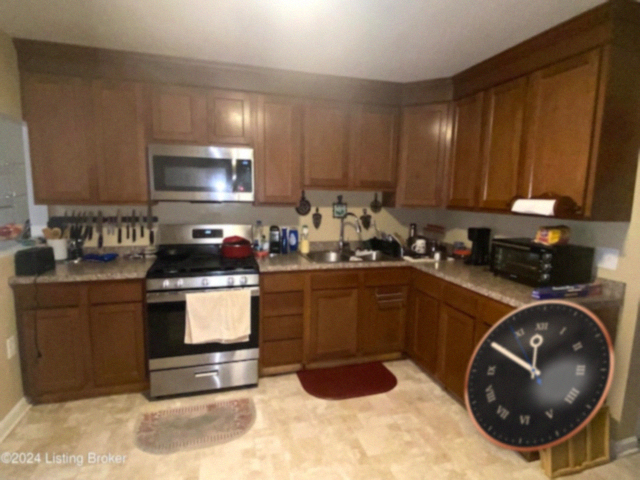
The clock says 11h49m54s
